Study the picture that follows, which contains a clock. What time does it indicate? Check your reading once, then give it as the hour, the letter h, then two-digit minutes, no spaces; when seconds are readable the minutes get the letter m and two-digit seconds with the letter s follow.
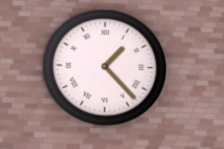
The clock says 1h23
